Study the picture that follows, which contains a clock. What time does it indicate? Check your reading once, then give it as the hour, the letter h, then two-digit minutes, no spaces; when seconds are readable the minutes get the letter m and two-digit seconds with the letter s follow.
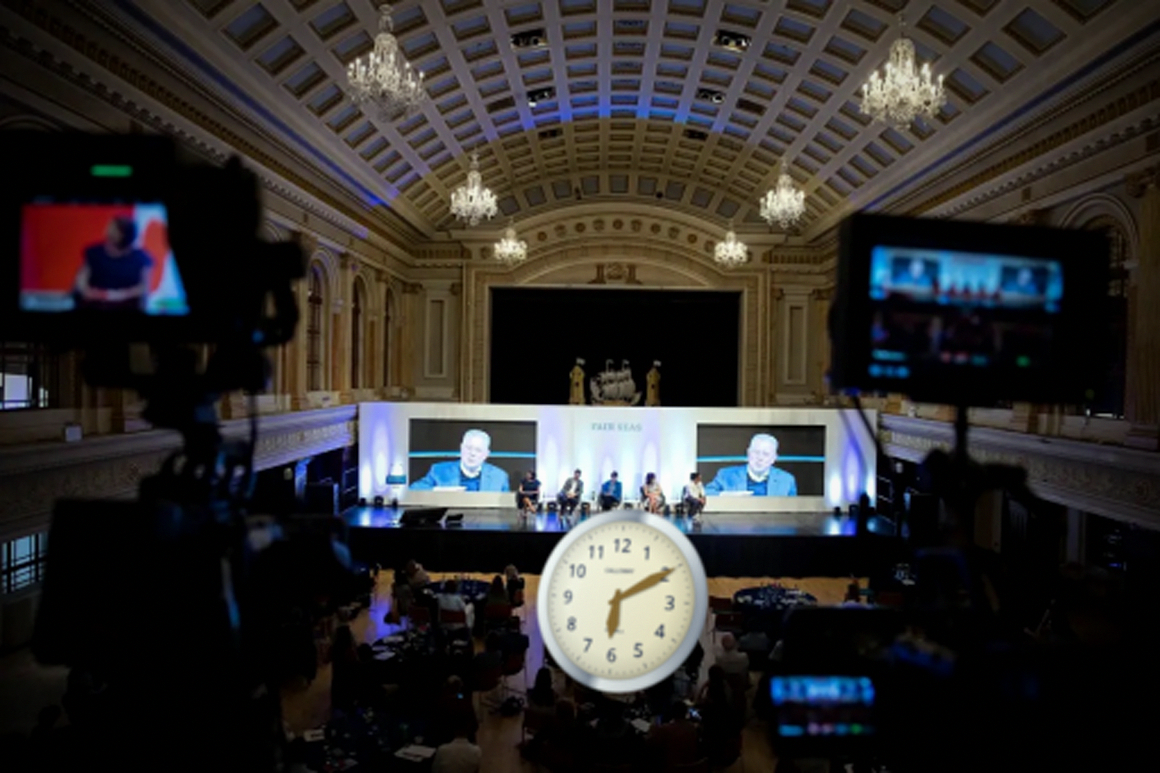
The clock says 6h10
